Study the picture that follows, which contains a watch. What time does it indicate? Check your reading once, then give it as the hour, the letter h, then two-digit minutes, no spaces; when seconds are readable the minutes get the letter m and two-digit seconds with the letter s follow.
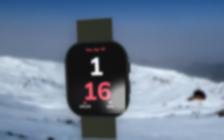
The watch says 1h16
